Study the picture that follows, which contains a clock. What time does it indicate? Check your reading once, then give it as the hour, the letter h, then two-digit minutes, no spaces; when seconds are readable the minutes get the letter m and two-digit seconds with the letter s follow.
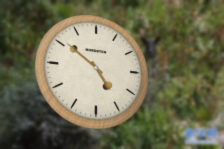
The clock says 4h51
